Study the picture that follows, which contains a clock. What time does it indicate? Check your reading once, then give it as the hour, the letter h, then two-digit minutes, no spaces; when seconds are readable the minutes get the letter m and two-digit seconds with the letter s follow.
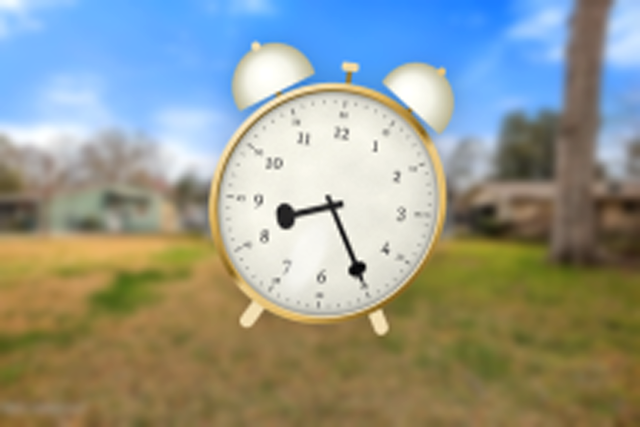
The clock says 8h25
